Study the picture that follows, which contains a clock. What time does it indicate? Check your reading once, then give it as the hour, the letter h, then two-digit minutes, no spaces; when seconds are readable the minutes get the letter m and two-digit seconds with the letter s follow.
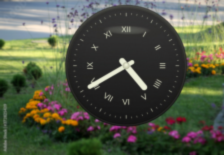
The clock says 4h40
